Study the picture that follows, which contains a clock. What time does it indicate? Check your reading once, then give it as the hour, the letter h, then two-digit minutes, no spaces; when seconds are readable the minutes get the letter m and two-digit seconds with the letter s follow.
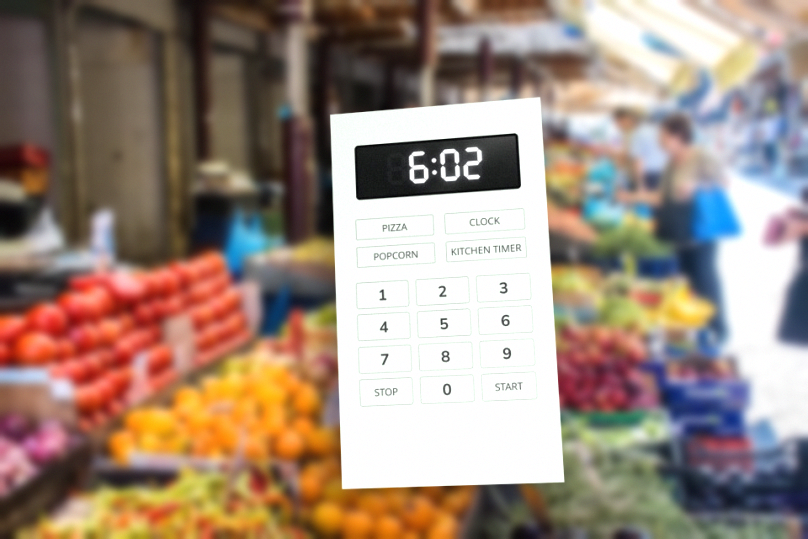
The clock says 6h02
